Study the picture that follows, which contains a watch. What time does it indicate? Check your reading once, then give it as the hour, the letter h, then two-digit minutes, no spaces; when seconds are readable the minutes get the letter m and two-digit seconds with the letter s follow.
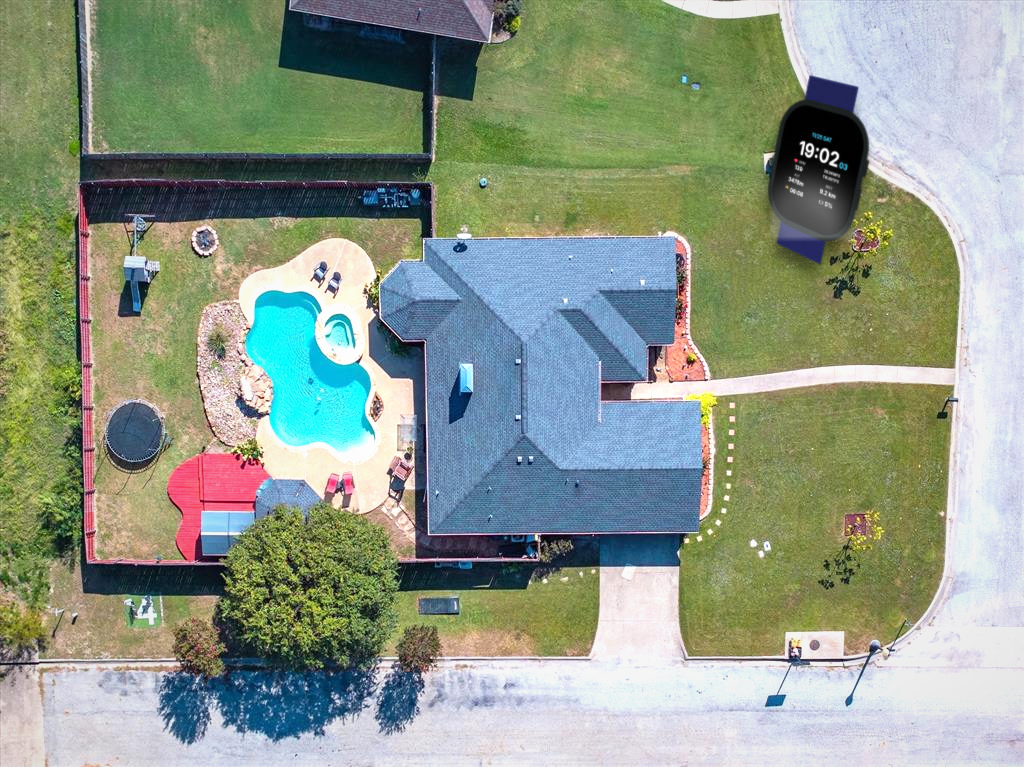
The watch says 19h02
